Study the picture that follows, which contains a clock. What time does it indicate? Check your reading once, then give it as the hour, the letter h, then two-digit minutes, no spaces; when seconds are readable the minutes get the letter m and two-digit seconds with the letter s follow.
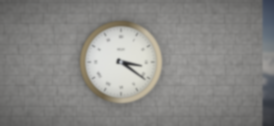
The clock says 3h21
